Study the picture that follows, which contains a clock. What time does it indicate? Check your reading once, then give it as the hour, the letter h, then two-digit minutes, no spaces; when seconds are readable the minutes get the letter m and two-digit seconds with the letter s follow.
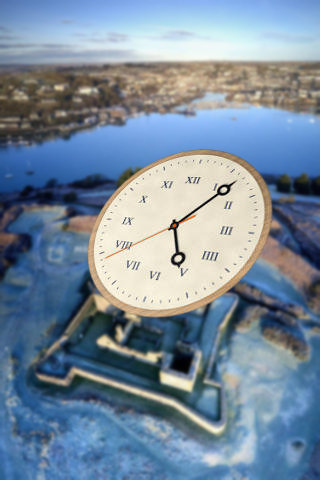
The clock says 5h06m39s
